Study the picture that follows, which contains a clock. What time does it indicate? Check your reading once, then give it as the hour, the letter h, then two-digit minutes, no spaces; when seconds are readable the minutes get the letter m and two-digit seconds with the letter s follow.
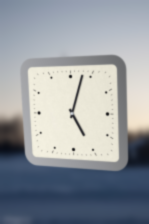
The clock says 5h03
